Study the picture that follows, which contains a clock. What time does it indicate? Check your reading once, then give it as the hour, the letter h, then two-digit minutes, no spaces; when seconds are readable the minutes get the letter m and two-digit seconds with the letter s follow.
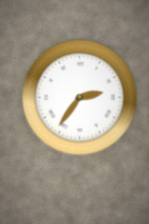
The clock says 2h36
